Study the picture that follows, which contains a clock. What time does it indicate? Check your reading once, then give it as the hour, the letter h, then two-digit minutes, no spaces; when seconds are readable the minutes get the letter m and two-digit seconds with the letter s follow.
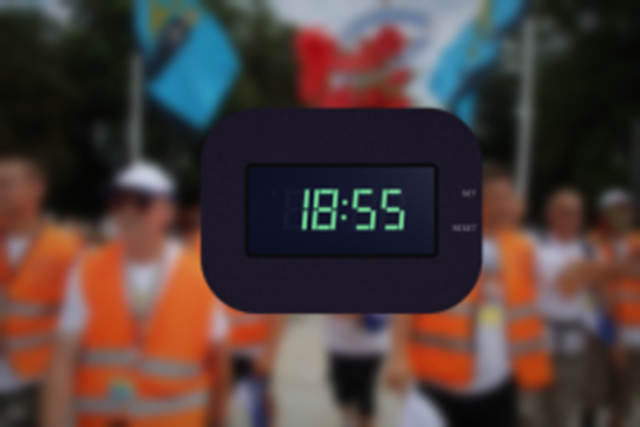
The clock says 18h55
